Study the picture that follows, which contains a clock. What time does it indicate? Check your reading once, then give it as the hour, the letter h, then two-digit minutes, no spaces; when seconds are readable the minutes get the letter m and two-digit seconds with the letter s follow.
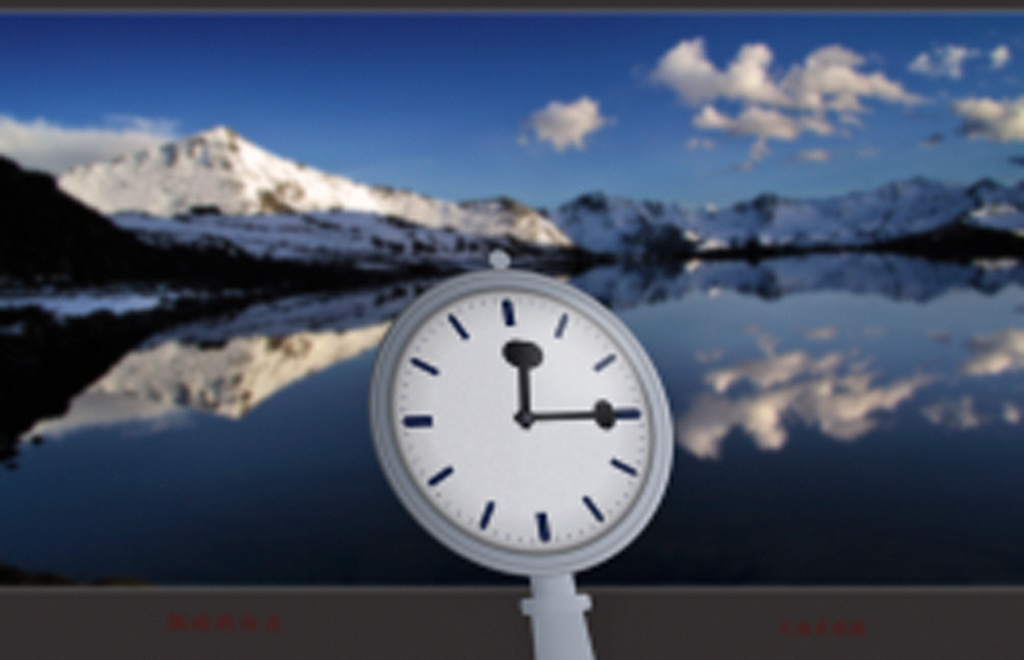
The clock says 12h15
